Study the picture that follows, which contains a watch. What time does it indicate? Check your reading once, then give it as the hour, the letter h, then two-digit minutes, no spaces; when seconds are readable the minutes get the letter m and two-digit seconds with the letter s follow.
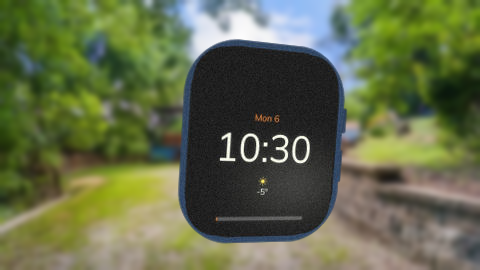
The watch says 10h30
